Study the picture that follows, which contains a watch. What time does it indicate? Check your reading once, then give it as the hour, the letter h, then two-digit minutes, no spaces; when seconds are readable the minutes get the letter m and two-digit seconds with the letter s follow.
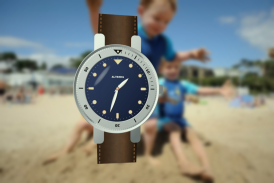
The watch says 1h33
